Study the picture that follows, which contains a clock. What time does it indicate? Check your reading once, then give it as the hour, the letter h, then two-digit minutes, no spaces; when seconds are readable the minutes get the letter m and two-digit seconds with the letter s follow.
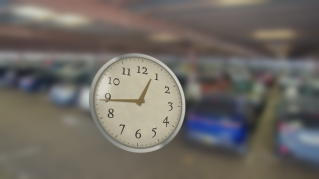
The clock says 12h44
